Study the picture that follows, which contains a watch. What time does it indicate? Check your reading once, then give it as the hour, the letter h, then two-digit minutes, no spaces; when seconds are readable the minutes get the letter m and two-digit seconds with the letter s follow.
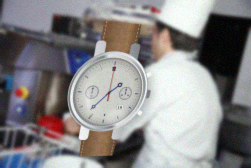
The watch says 1h37
